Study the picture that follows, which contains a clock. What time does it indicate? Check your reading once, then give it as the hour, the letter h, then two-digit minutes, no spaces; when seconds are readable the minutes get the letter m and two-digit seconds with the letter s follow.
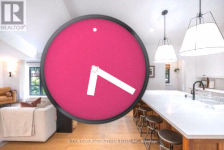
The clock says 6h20
